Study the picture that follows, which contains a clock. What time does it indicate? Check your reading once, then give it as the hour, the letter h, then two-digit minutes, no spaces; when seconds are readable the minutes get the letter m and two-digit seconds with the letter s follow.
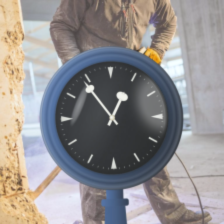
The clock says 12h54
